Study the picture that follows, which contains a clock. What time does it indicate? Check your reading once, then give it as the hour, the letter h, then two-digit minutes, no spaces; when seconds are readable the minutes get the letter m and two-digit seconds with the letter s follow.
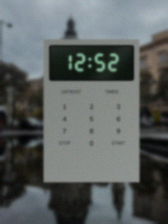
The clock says 12h52
